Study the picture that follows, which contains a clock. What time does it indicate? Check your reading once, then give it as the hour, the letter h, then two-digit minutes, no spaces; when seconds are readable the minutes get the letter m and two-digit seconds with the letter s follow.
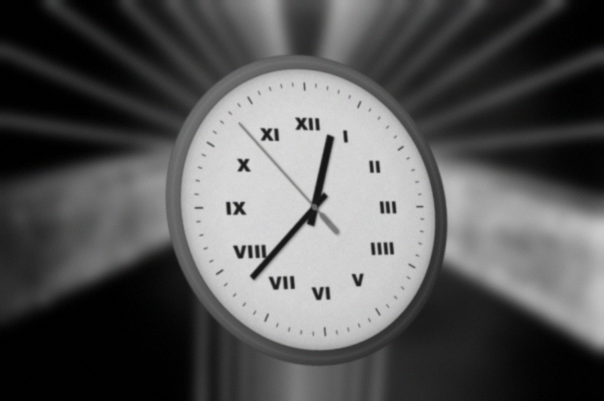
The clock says 12h37m53s
